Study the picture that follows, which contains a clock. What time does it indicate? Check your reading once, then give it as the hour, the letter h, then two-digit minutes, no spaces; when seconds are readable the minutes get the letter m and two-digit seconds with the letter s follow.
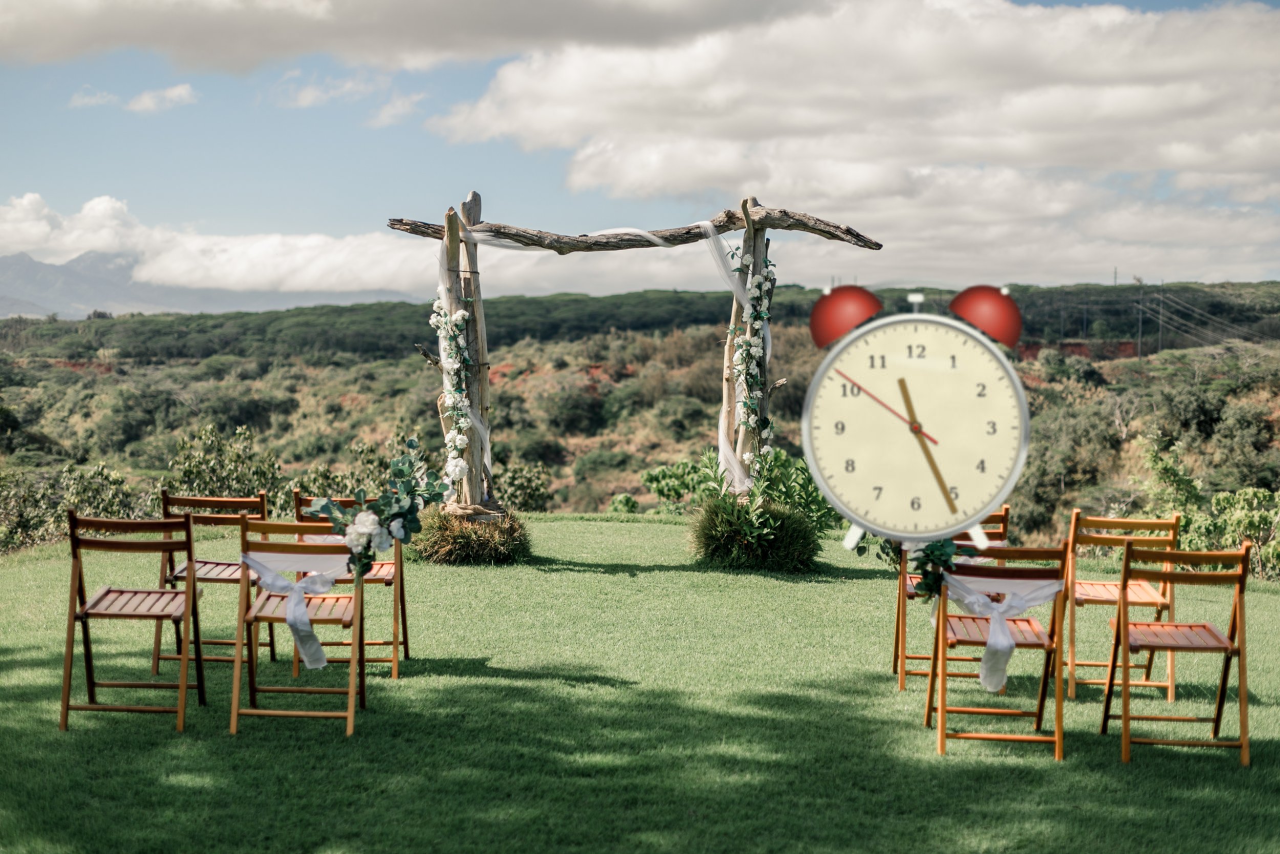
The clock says 11h25m51s
